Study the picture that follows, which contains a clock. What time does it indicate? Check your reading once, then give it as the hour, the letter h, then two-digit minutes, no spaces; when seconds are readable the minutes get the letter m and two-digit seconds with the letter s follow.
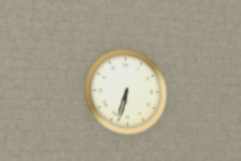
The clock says 6h33
